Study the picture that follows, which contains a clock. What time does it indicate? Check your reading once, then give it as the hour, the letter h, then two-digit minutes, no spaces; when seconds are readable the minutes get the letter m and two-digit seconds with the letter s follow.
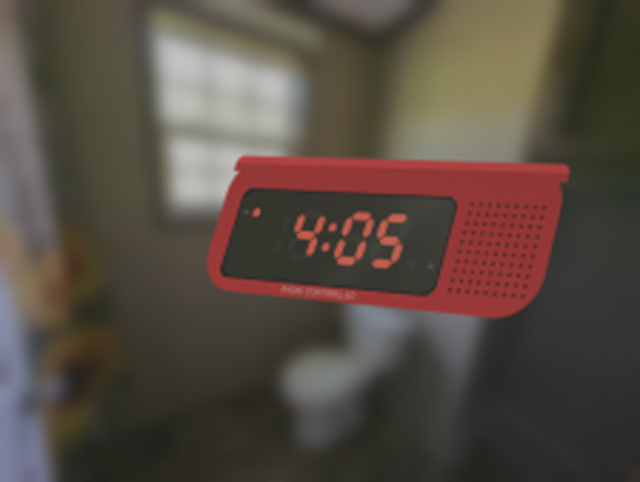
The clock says 4h05
